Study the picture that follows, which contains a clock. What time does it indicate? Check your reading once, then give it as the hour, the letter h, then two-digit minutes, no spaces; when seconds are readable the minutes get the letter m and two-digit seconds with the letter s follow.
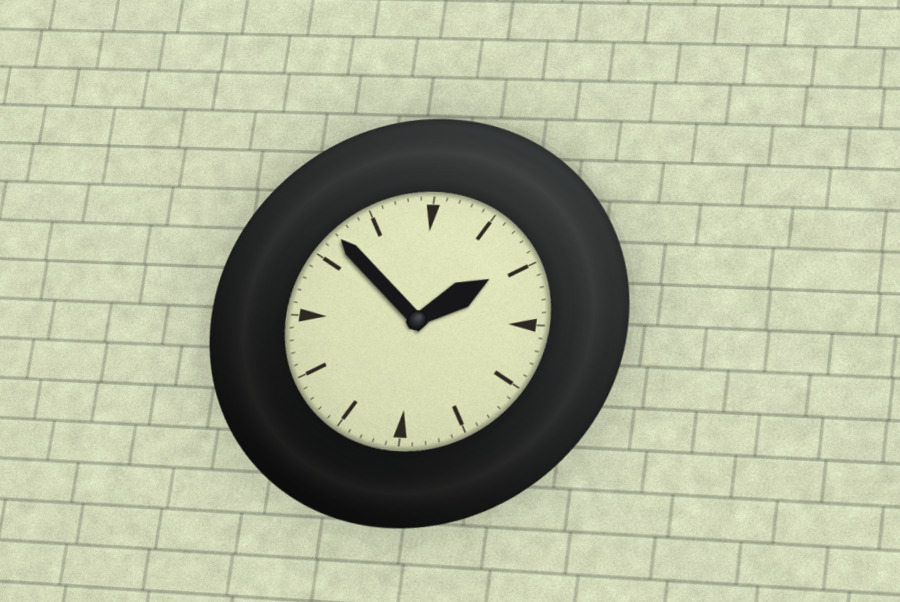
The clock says 1h52
